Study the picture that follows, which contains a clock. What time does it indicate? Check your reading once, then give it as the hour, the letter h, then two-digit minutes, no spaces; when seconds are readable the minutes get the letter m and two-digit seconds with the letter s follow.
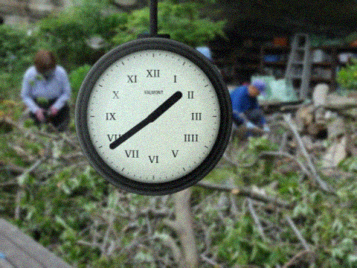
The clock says 1h39
